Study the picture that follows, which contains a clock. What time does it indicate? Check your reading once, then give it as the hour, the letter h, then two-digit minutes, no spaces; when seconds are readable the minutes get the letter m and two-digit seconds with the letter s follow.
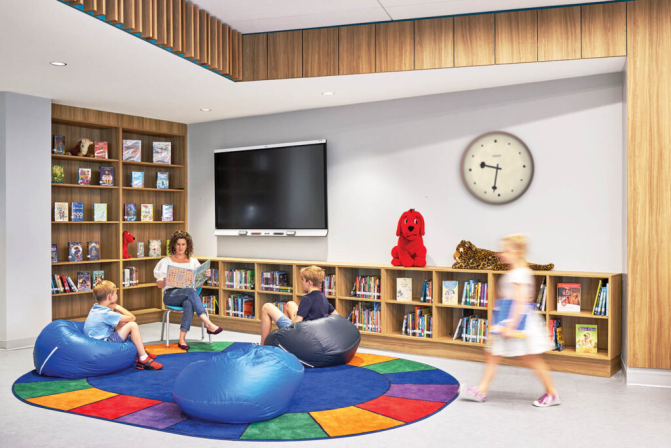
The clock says 9h32
